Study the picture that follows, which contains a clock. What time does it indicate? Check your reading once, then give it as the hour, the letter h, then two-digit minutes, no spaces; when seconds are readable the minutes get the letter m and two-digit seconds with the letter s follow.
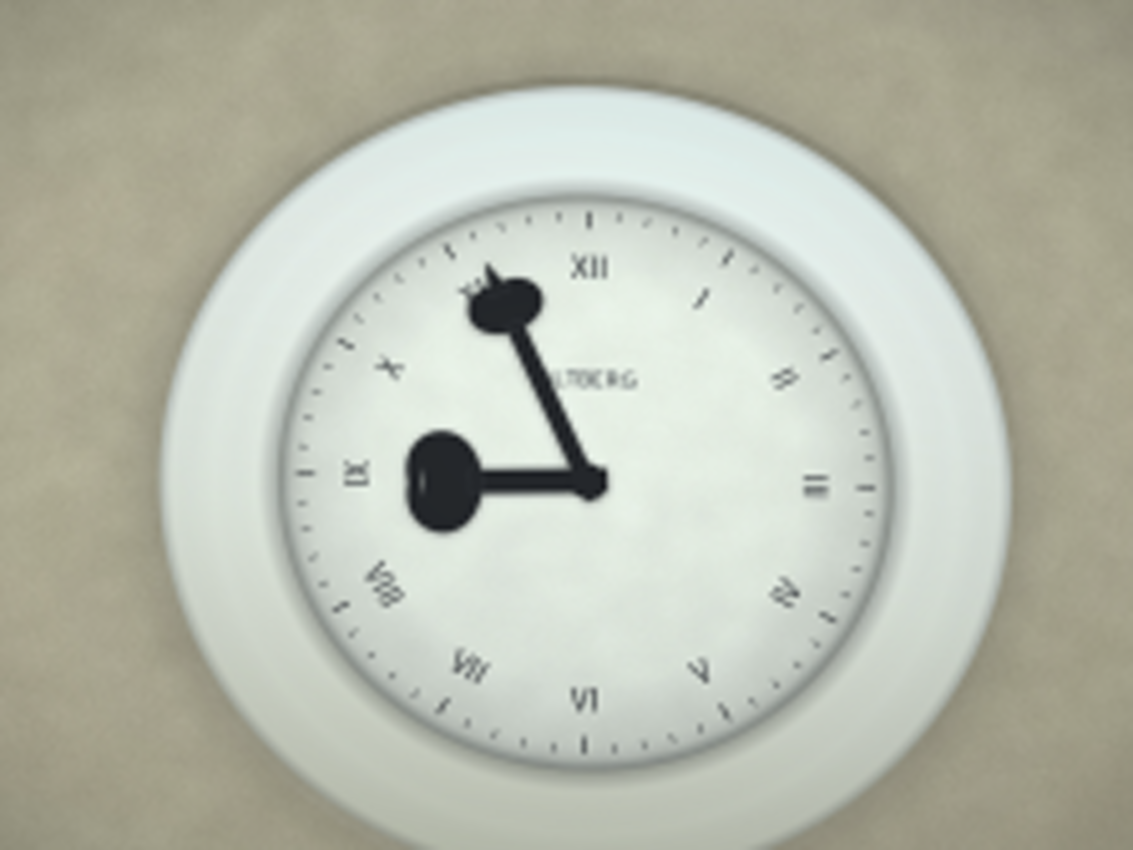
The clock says 8h56
